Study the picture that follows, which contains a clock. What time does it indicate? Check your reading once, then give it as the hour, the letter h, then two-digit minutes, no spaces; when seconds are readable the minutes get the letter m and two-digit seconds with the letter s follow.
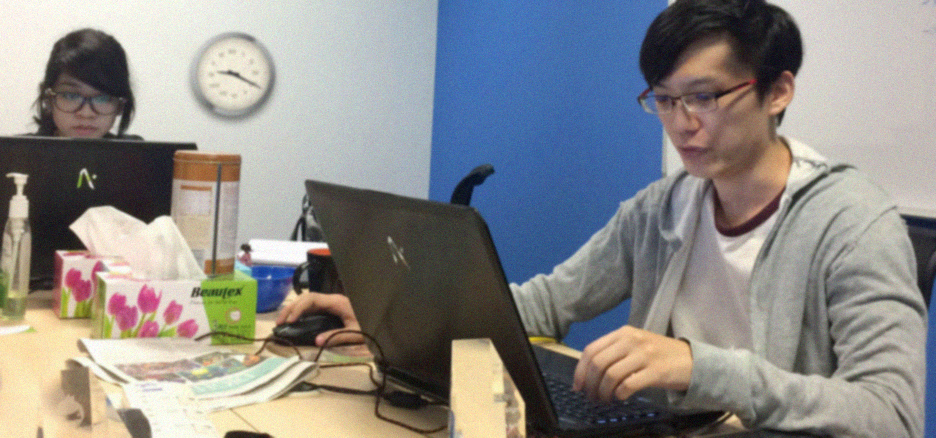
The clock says 9h20
